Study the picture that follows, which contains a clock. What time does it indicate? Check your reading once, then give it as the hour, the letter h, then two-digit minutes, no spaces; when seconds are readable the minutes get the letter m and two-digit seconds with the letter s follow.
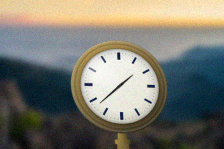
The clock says 1h38
